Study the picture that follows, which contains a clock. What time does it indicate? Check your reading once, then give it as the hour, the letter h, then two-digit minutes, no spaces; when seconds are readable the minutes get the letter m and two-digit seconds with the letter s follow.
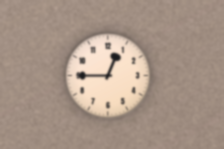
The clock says 12h45
